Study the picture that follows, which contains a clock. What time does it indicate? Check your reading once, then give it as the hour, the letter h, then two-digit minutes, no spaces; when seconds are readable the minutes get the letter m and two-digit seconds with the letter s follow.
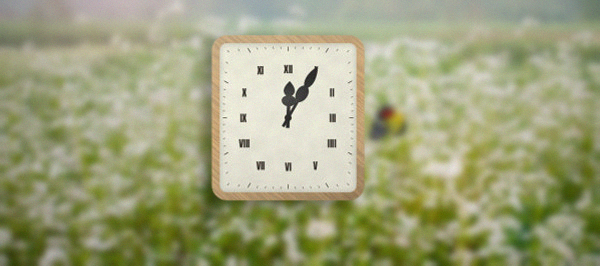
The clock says 12h05
